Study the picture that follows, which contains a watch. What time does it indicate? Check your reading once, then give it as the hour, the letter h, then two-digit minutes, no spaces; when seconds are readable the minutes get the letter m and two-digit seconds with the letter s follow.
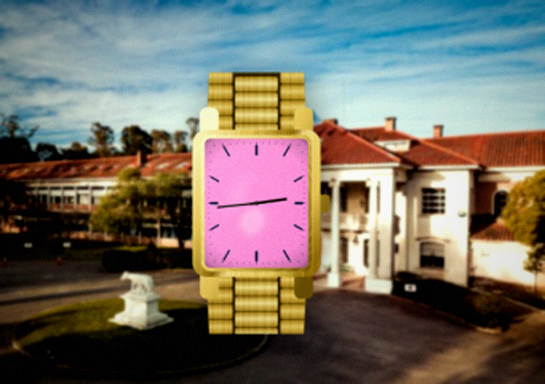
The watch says 2h44
